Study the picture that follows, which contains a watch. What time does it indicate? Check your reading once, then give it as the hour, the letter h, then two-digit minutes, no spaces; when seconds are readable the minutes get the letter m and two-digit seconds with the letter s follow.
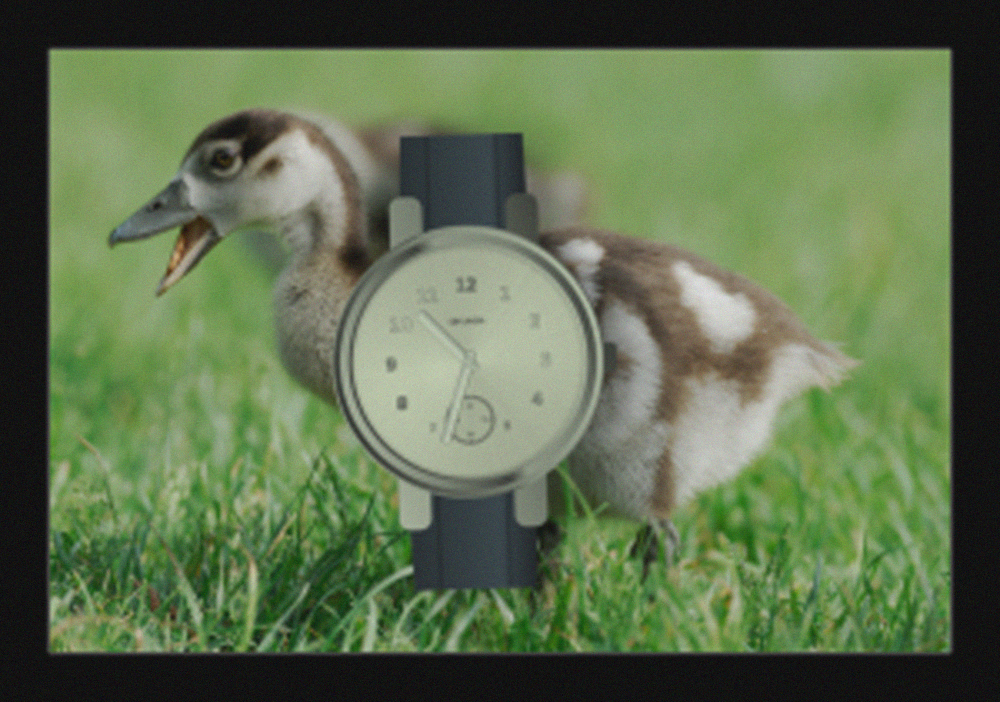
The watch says 10h33
